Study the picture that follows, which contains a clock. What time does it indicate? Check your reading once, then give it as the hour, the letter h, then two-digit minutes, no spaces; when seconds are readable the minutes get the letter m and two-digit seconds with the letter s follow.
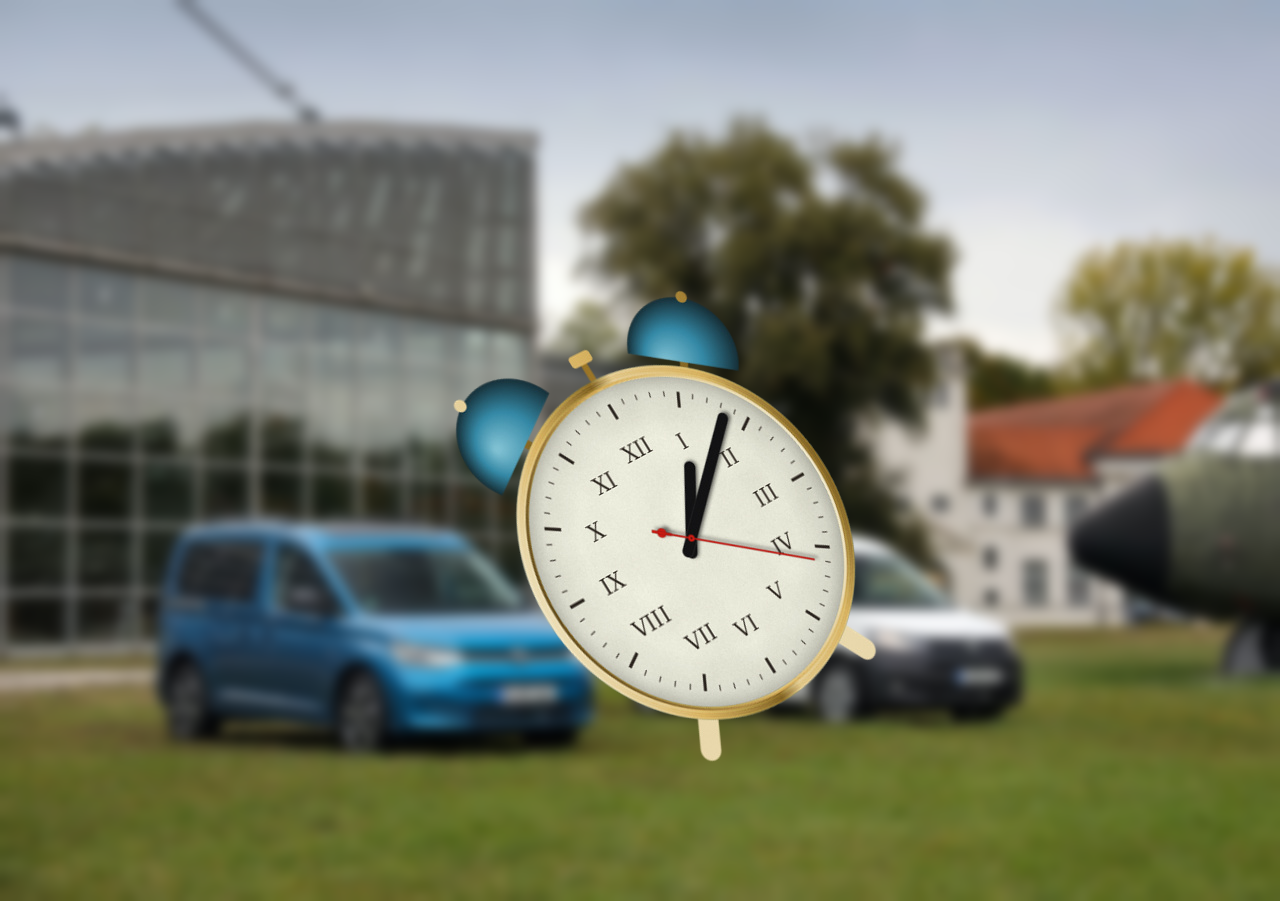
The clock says 1h08m21s
